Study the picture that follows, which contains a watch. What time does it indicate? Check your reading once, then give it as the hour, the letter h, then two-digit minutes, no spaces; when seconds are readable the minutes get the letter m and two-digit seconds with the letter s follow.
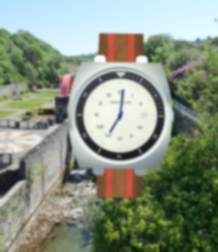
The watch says 7h01
